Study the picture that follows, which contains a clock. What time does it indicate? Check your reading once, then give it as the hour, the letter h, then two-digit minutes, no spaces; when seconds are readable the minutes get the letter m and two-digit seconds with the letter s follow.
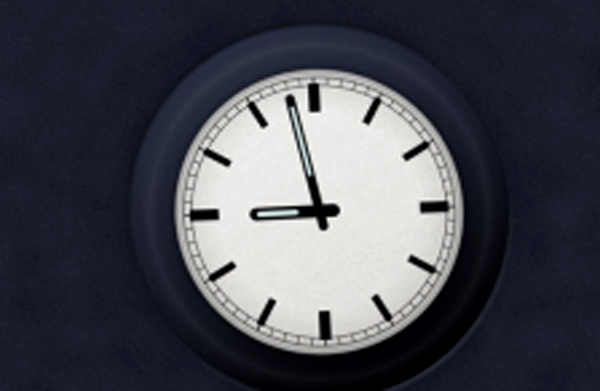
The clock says 8h58
